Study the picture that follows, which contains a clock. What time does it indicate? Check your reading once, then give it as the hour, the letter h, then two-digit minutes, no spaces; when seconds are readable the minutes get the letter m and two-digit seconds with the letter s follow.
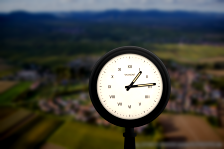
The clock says 1h14
